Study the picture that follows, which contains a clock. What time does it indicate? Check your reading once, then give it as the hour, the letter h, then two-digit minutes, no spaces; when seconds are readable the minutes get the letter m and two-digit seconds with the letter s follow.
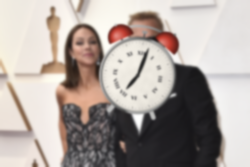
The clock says 7h02
